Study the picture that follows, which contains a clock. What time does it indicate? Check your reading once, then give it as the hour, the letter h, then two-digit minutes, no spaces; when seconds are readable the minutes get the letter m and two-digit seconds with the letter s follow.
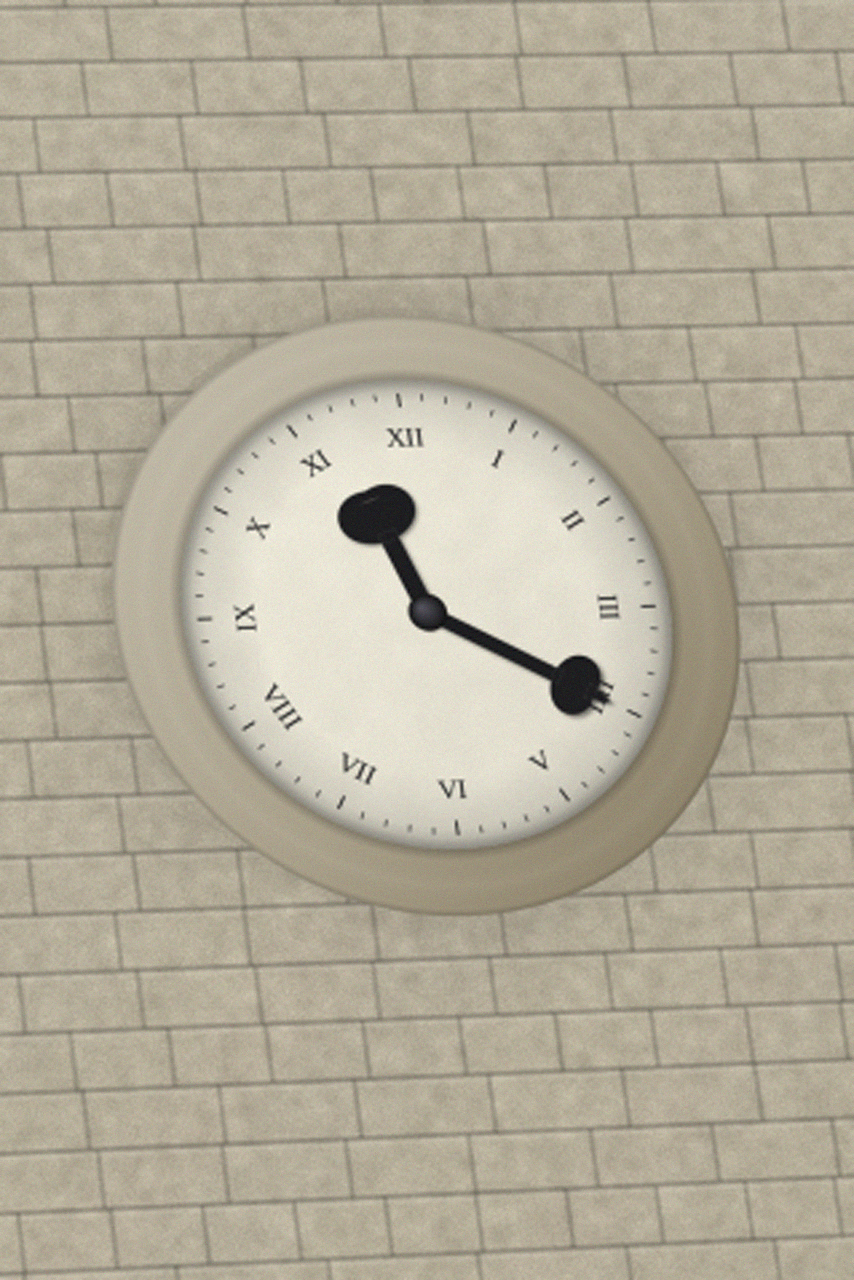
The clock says 11h20
